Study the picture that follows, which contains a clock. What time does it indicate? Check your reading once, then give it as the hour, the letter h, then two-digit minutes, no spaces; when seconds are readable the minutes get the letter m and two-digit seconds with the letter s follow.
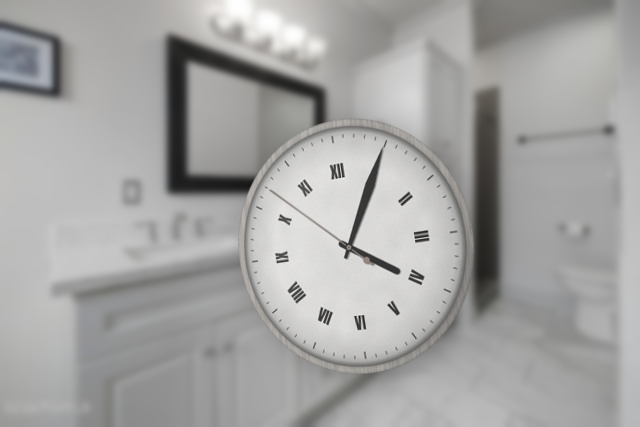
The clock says 4h04m52s
